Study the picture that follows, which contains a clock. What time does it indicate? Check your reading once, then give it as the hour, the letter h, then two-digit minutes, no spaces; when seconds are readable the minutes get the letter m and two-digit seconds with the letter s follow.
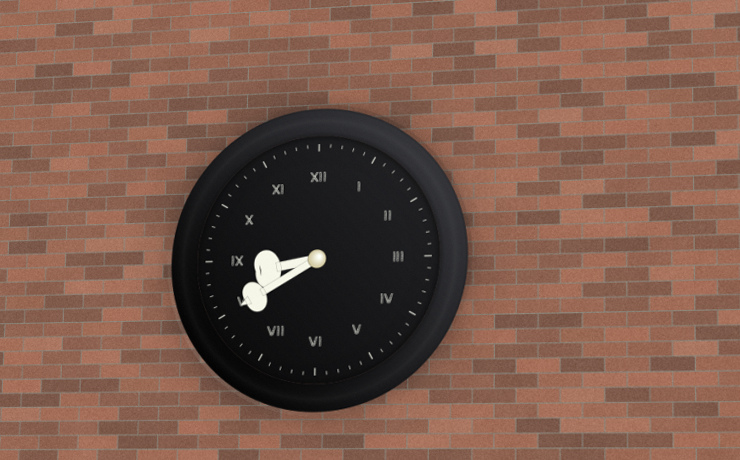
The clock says 8h40
